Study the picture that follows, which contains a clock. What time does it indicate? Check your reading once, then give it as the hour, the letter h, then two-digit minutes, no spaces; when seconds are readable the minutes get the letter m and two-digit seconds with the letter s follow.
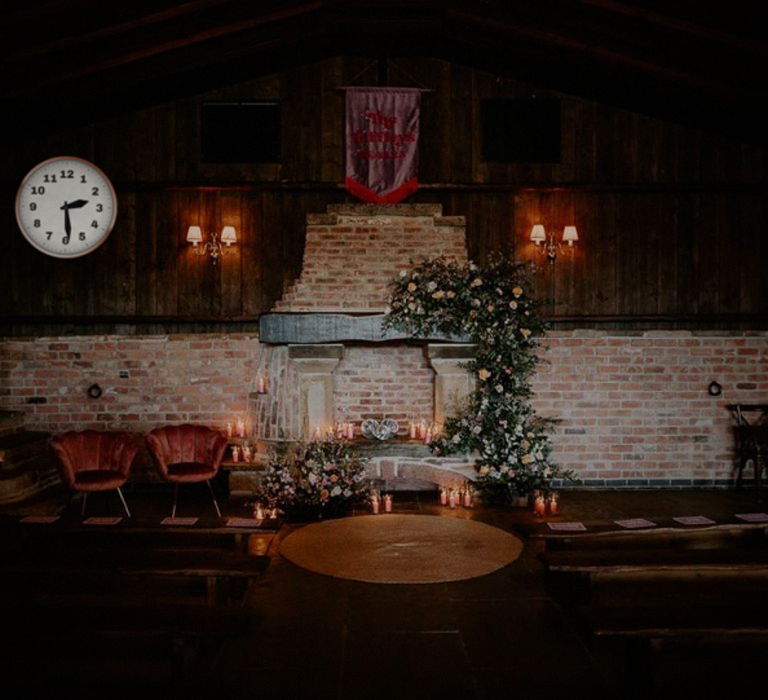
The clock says 2h29
